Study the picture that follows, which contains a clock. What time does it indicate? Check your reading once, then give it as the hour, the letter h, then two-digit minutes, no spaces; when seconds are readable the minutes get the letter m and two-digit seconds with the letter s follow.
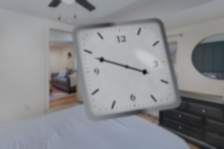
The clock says 3h49
